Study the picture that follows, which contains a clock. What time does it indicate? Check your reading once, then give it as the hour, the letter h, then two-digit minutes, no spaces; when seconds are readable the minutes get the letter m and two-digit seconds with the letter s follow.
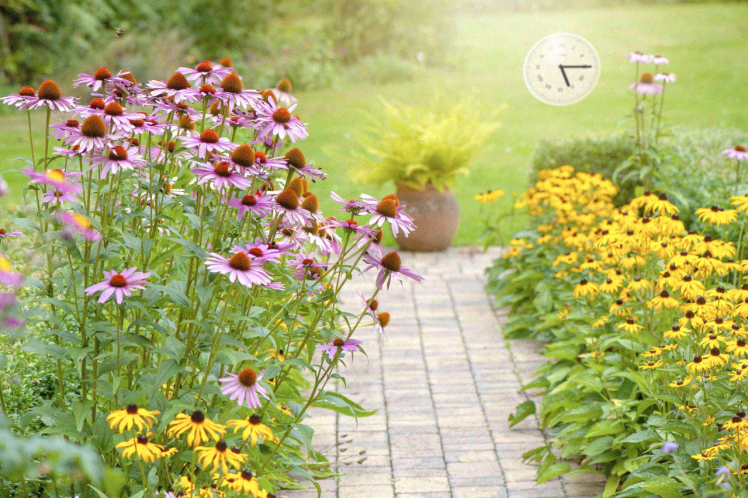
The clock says 5h15
